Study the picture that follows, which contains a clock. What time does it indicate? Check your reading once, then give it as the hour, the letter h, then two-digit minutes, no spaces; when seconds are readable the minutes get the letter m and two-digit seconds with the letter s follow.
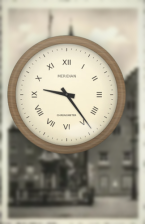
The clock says 9h24
